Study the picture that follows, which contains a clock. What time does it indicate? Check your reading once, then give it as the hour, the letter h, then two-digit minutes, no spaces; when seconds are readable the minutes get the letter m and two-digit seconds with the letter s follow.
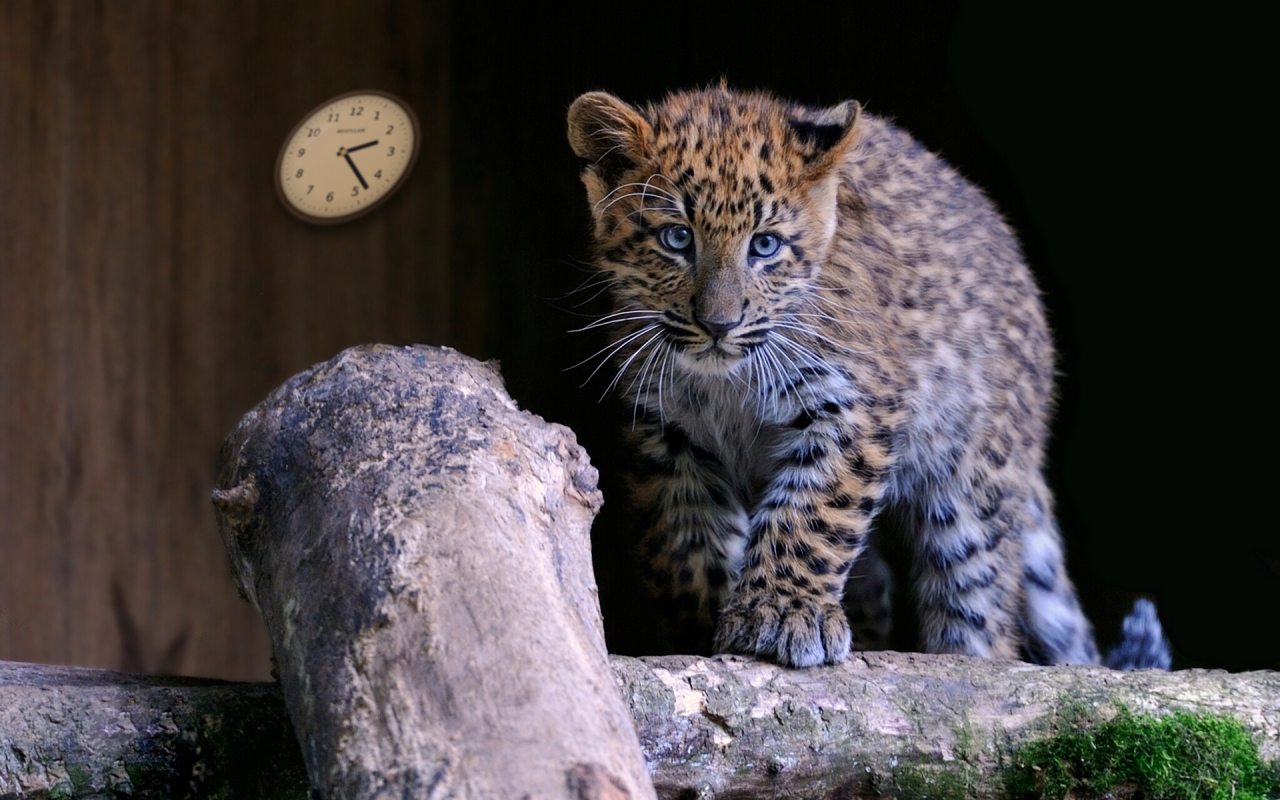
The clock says 2h23
